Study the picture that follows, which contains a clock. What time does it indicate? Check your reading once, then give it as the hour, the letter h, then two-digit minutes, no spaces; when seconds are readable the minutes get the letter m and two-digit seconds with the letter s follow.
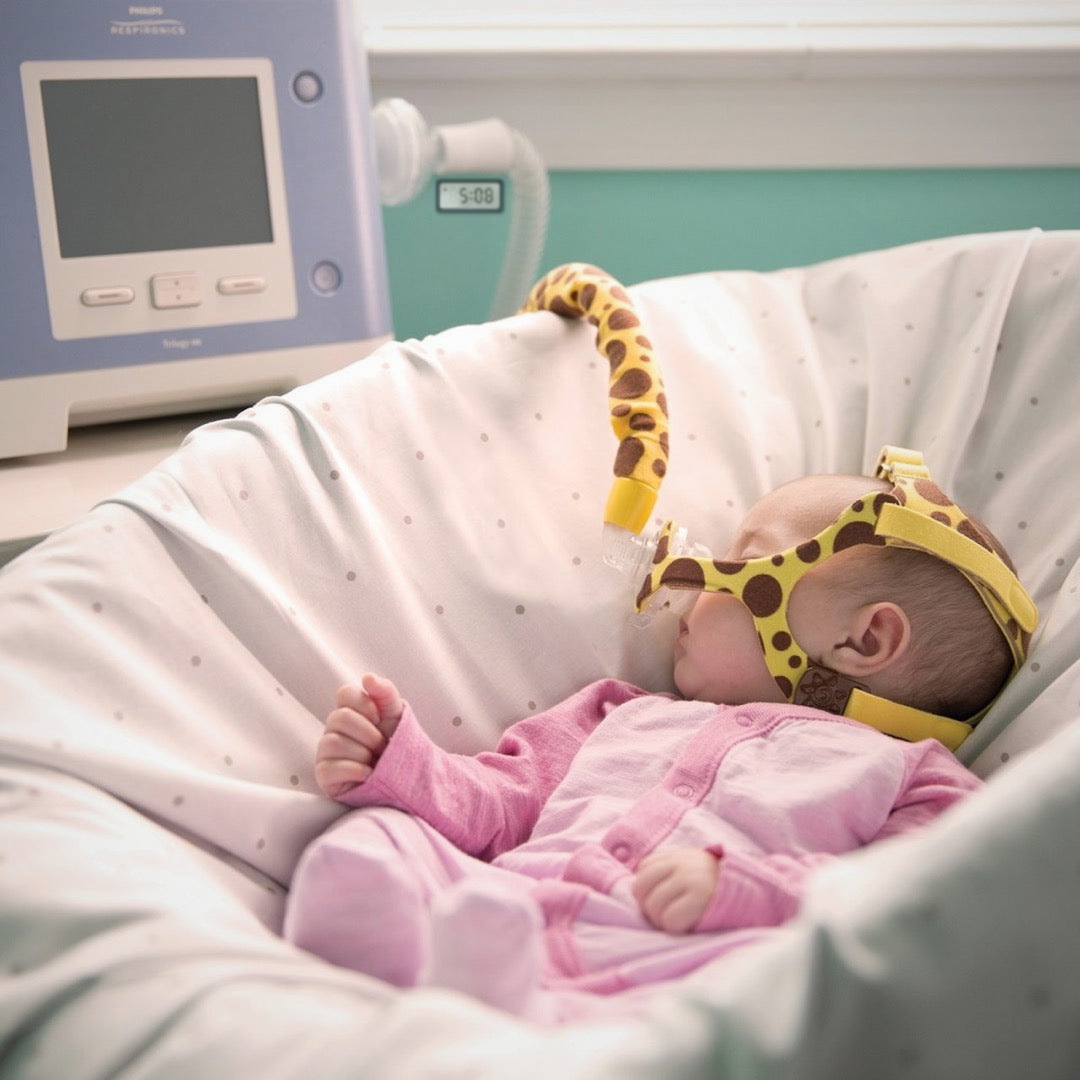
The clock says 5h08
